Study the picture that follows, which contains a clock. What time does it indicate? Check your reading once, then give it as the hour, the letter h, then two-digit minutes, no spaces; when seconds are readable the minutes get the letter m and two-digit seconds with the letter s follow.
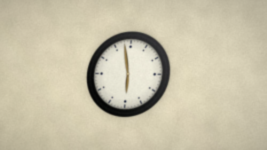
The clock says 5h58
